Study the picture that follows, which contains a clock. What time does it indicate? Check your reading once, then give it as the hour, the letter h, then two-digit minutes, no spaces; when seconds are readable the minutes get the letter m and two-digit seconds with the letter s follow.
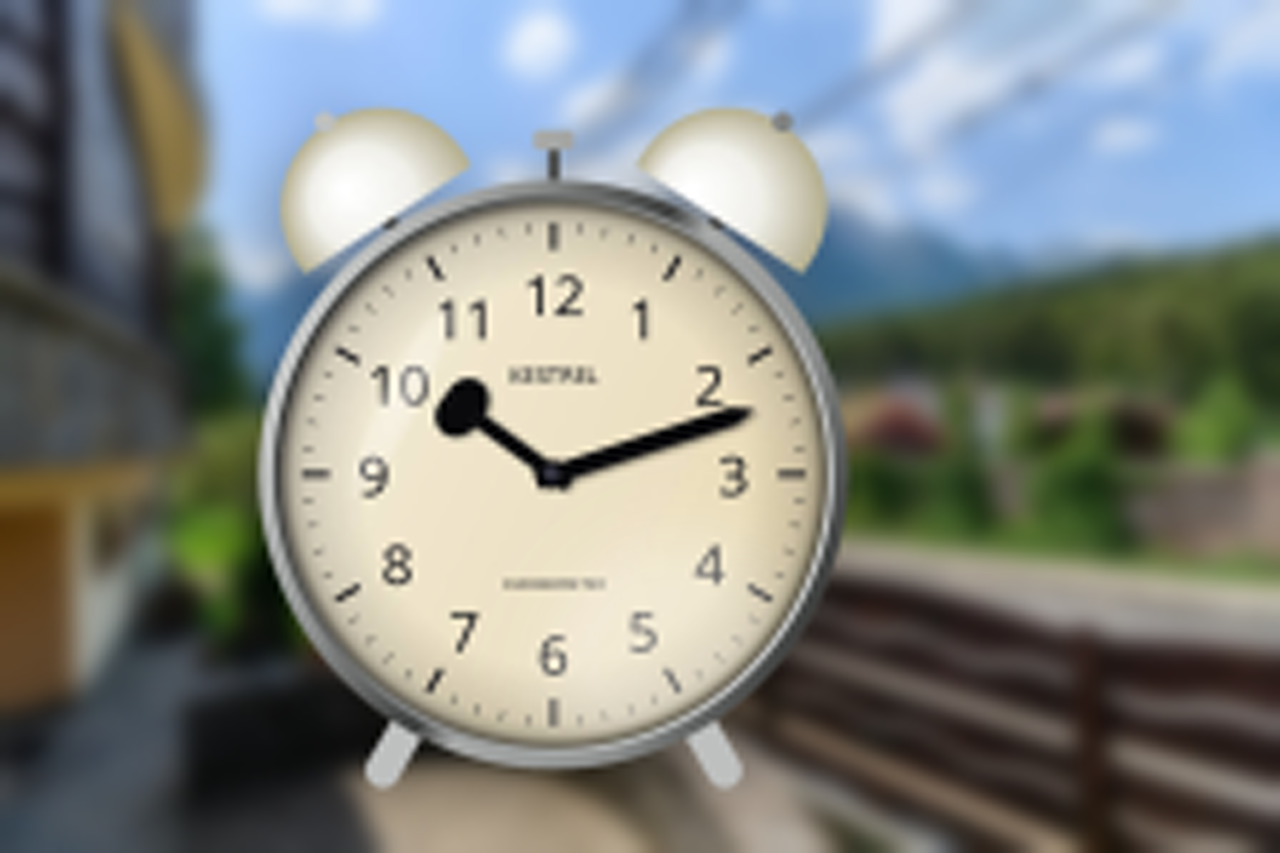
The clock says 10h12
